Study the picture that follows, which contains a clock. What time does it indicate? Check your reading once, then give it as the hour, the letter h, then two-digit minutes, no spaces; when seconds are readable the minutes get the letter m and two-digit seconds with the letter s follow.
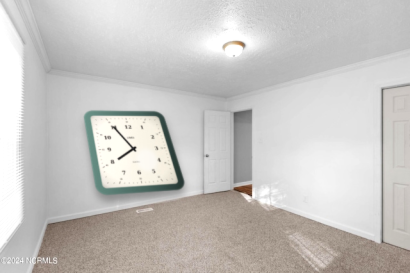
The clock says 7h55
